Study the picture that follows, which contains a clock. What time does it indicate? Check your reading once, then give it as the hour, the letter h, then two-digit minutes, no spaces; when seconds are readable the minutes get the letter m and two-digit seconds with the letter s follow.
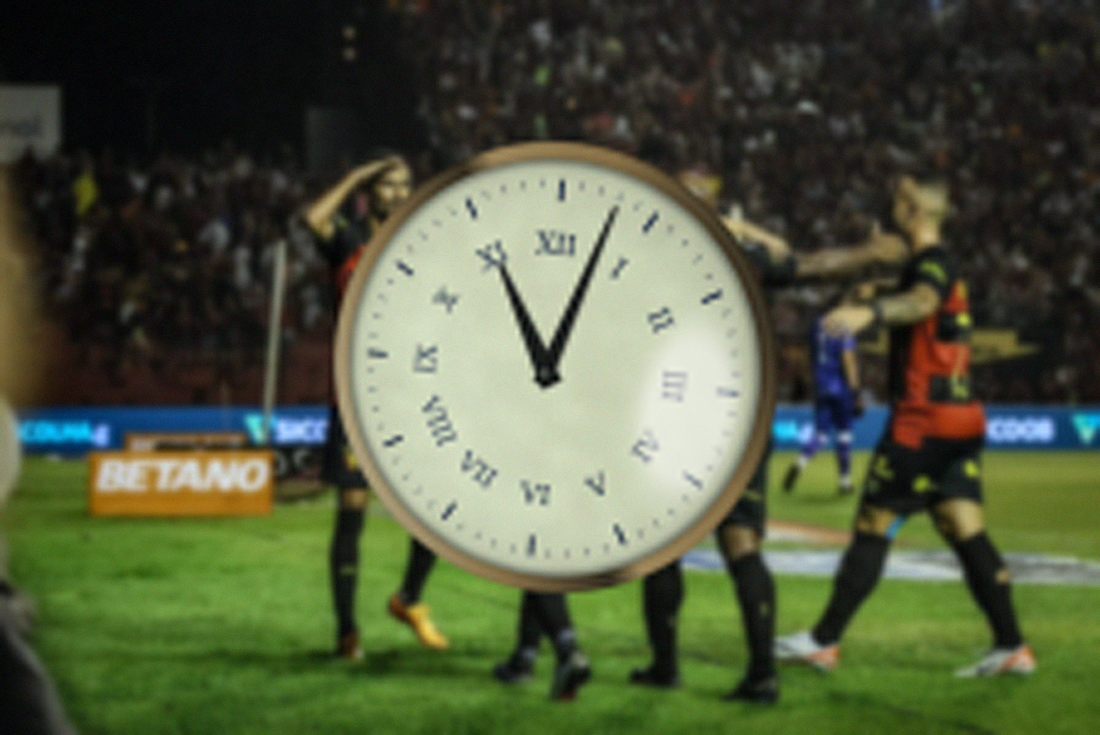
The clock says 11h03
